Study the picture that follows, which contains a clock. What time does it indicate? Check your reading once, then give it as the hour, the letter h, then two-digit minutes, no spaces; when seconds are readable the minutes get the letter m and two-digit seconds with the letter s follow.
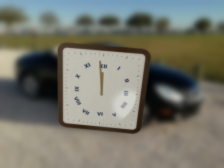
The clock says 11h59
